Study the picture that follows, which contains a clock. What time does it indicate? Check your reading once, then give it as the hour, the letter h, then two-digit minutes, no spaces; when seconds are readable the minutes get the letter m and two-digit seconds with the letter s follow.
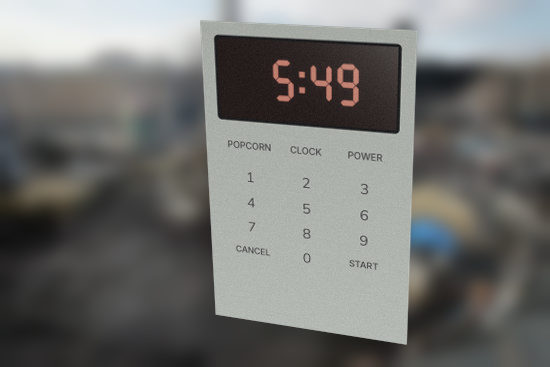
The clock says 5h49
